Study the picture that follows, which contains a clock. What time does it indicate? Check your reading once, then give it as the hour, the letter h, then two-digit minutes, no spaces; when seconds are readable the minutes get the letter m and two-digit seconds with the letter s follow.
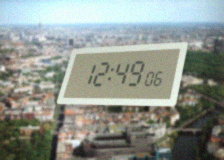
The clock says 12h49m06s
